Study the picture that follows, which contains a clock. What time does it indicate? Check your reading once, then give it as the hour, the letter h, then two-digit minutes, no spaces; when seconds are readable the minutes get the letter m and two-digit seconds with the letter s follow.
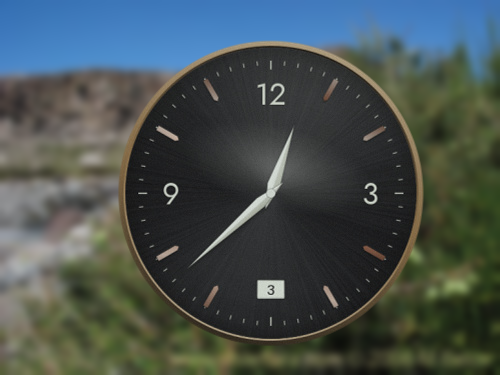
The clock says 12h38
